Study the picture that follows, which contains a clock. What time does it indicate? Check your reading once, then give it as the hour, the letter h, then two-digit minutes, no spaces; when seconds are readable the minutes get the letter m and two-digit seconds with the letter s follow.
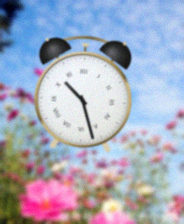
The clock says 10h27
